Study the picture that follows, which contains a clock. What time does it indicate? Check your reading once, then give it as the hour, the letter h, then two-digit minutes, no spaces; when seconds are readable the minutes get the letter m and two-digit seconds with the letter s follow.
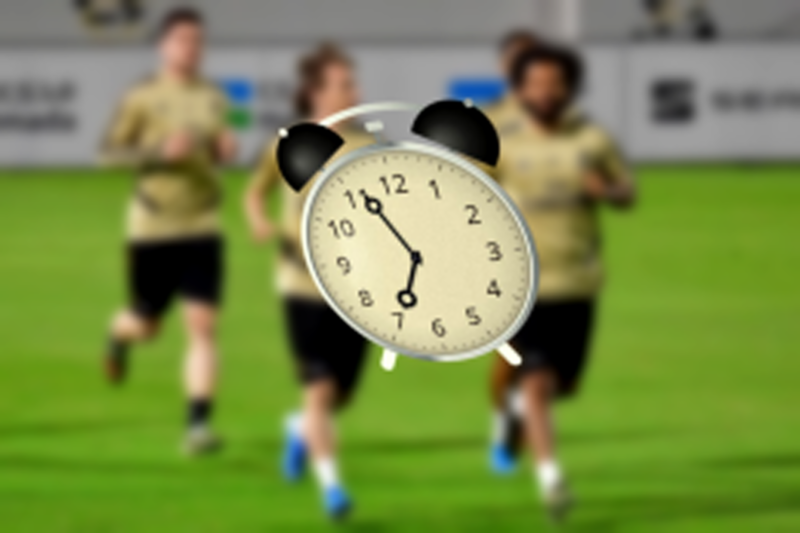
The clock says 6h56
